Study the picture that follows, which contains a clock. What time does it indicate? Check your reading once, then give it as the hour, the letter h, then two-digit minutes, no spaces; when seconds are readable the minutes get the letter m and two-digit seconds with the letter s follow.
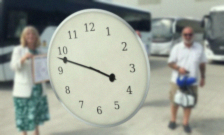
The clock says 3h48
